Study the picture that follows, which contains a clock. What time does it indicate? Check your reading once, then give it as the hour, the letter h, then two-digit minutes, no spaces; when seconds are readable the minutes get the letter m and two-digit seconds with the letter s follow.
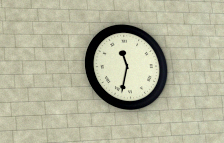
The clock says 11h33
